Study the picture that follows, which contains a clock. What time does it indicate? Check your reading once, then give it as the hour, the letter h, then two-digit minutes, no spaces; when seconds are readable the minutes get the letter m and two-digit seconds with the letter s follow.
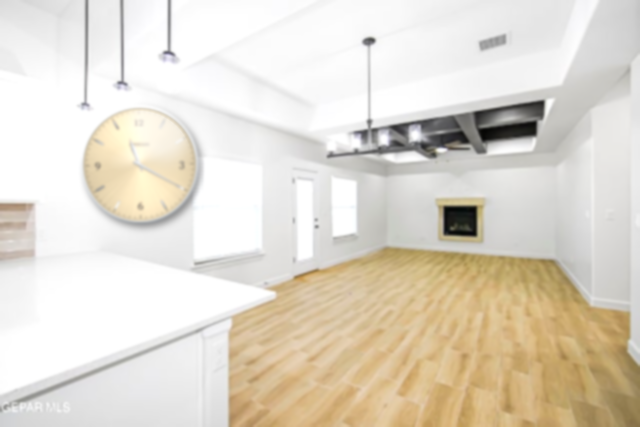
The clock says 11h20
